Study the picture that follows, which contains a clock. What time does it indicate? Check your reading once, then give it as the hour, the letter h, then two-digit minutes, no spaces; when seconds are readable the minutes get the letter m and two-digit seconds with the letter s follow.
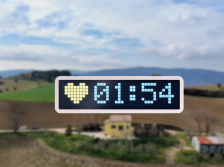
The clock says 1h54
